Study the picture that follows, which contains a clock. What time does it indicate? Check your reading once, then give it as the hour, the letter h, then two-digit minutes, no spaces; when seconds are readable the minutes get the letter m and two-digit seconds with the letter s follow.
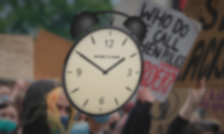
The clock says 1h50
